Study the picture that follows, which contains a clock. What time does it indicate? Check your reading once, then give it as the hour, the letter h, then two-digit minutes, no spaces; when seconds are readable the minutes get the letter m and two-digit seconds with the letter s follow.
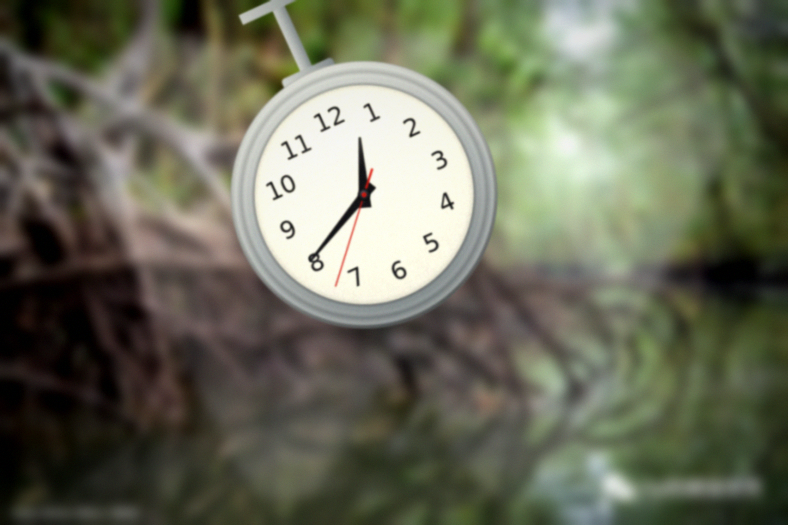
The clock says 12h40m37s
